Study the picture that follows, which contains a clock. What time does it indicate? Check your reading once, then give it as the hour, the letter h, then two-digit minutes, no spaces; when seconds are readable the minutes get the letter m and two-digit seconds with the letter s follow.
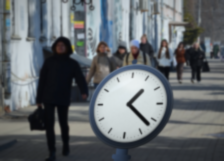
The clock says 1h22
